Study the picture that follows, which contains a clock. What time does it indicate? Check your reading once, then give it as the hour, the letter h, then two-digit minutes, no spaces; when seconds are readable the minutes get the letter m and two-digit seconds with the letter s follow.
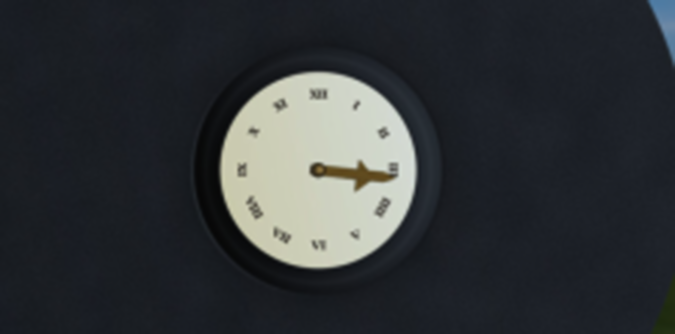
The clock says 3h16
